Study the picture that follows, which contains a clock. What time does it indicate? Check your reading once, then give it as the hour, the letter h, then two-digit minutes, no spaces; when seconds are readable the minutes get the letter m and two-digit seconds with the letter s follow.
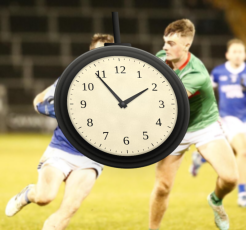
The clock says 1h54
